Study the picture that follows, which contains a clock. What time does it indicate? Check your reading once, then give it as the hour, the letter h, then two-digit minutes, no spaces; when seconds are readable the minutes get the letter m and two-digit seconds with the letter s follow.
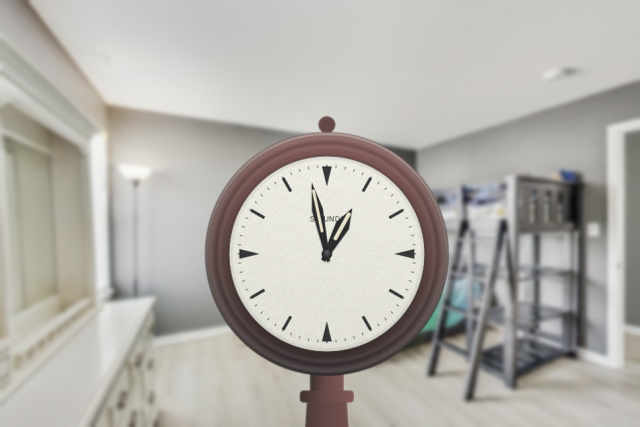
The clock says 12h58
